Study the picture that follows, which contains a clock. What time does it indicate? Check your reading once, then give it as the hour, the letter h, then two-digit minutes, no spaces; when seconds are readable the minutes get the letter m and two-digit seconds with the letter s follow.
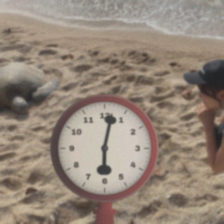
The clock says 6h02
